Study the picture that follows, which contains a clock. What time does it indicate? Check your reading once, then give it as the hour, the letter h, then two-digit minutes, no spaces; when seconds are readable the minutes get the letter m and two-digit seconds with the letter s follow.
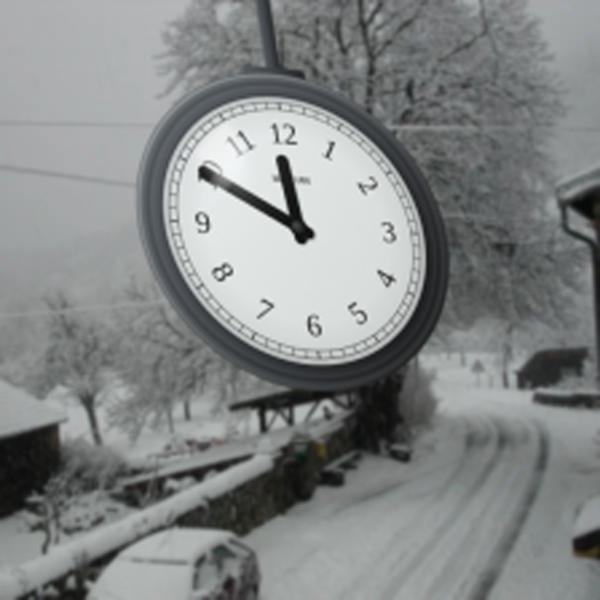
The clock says 11h50
